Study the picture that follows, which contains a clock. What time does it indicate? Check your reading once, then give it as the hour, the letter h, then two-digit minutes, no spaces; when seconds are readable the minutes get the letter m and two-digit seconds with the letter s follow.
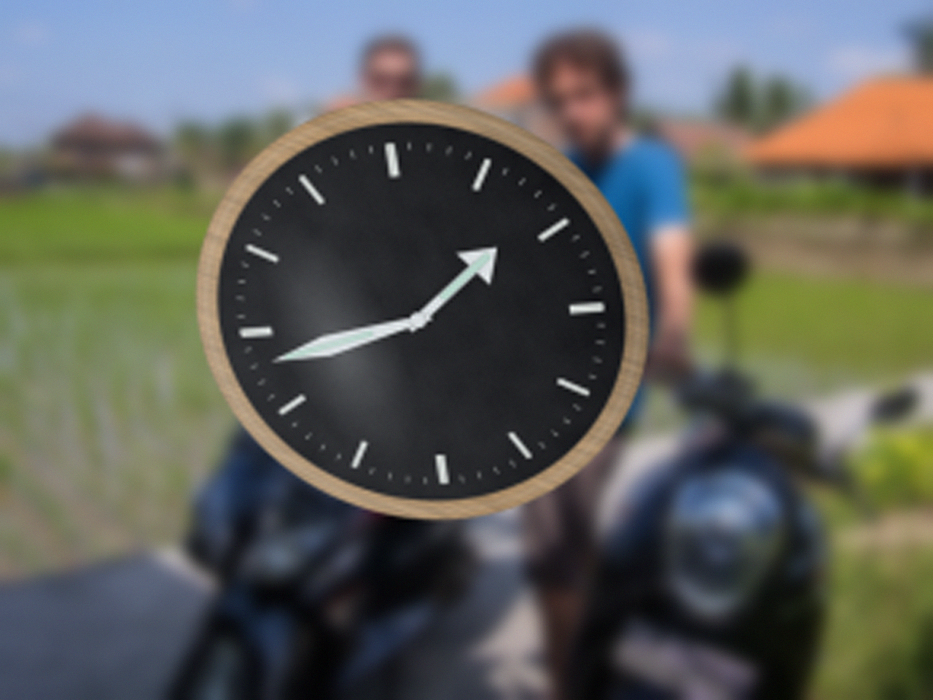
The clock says 1h43
